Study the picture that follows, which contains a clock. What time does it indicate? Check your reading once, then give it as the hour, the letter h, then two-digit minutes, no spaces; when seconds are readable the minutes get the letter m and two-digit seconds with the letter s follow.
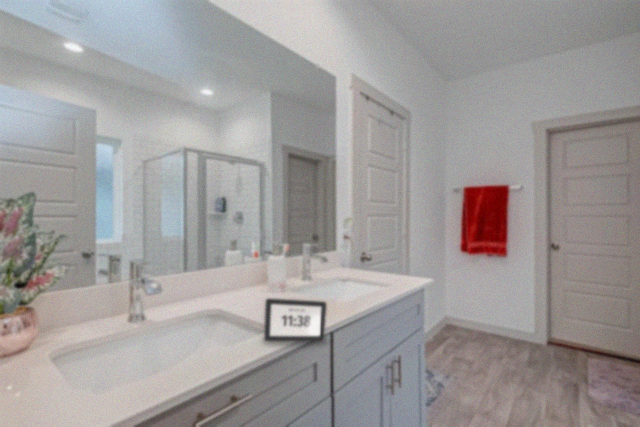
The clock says 11h38
